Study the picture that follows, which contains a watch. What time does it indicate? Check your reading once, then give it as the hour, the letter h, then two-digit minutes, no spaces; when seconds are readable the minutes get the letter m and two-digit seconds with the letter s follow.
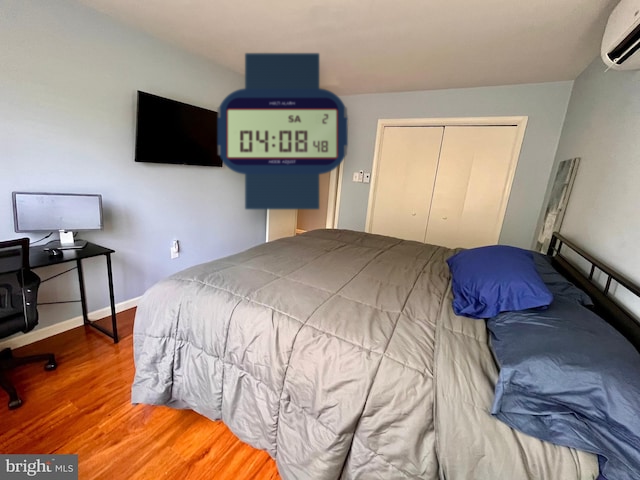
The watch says 4h08m48s
